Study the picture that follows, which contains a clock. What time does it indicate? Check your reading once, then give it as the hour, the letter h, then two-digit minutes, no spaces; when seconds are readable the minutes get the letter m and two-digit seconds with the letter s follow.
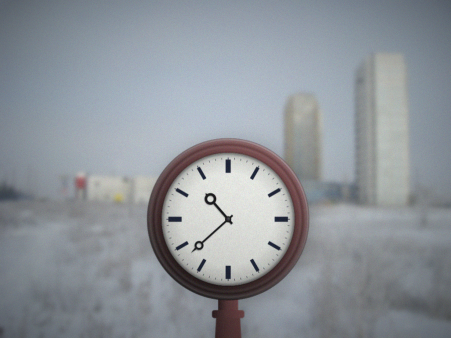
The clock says 10h38
